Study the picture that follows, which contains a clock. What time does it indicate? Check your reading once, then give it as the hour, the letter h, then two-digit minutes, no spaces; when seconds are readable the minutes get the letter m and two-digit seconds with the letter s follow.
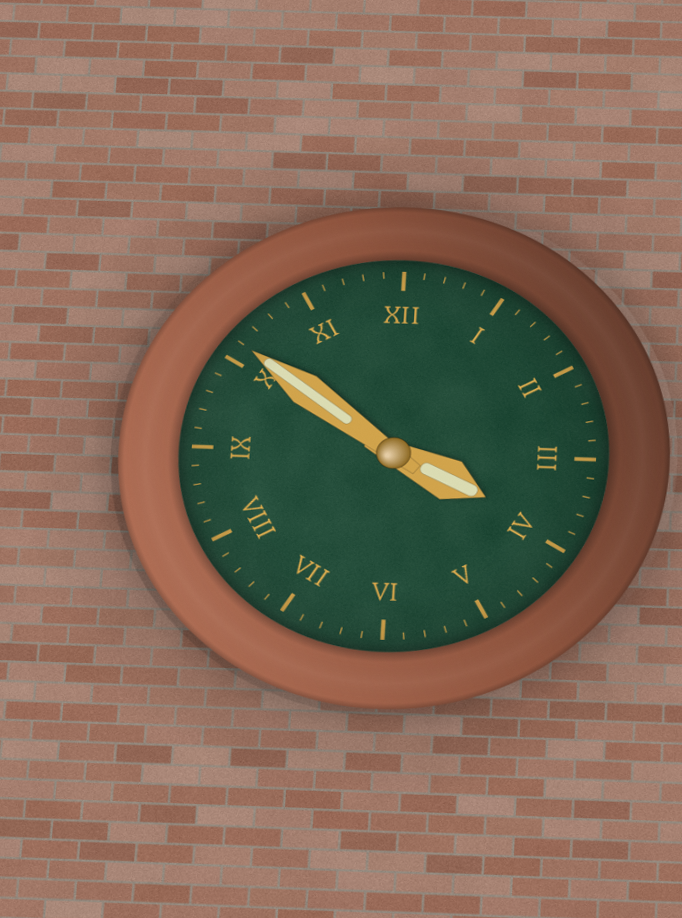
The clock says 3h51
